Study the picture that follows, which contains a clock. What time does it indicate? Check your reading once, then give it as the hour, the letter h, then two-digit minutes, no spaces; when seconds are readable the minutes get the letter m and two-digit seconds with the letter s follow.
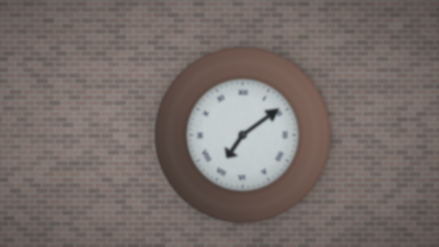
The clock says 7h09
